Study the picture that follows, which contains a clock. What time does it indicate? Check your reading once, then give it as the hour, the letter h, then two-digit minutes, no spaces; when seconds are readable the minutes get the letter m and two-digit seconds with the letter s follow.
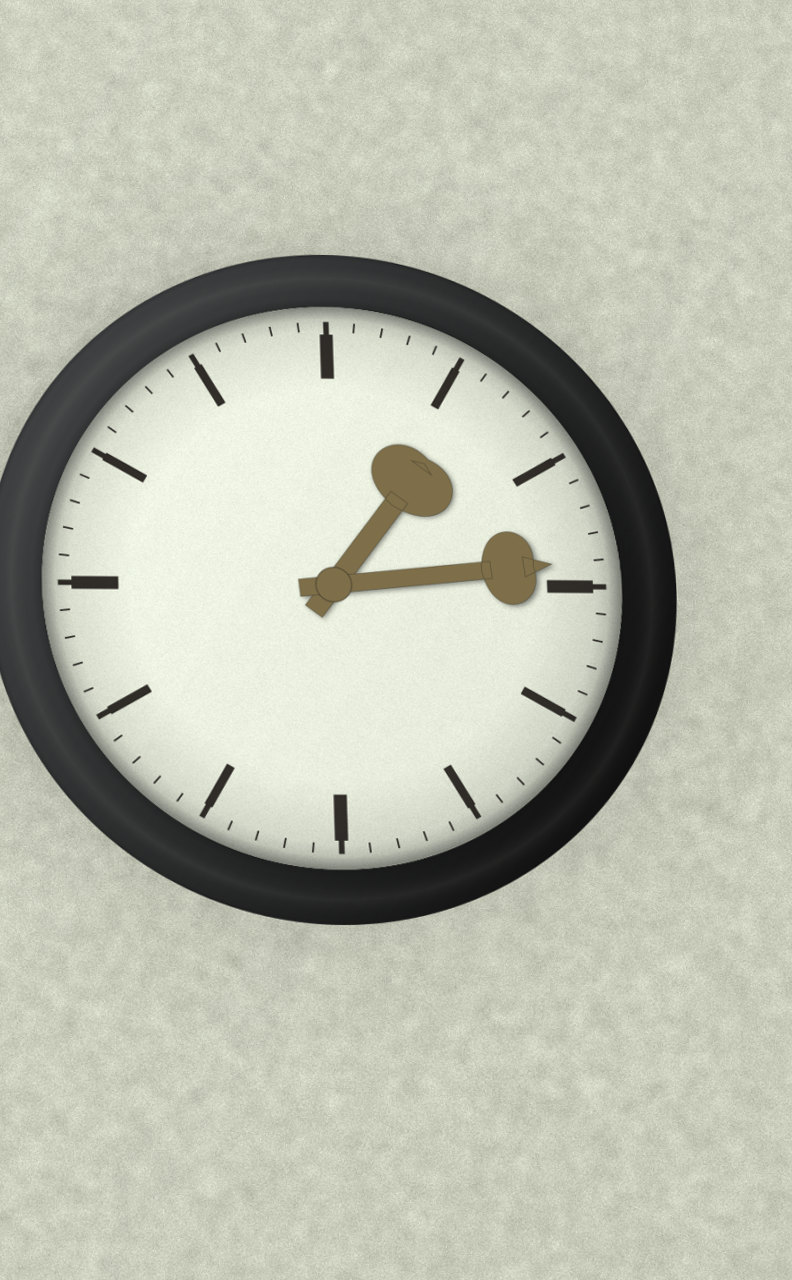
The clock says 1h14
